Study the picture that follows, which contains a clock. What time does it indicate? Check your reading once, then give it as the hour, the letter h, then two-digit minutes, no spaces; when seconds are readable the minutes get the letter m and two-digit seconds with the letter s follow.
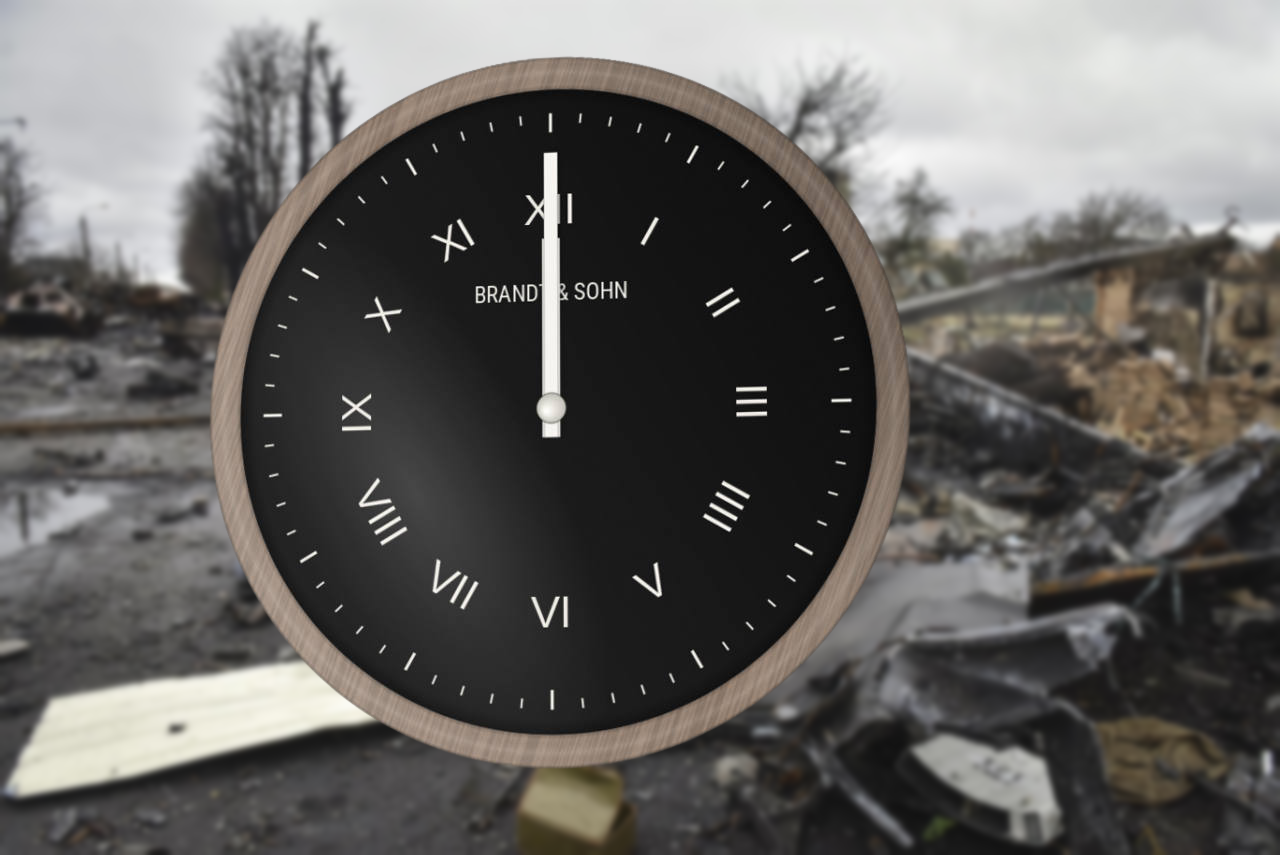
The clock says 12h00
